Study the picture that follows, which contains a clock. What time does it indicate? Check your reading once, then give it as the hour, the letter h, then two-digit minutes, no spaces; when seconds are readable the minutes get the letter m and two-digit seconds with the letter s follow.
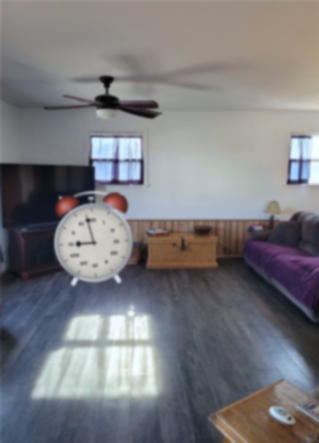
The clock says 8h58
